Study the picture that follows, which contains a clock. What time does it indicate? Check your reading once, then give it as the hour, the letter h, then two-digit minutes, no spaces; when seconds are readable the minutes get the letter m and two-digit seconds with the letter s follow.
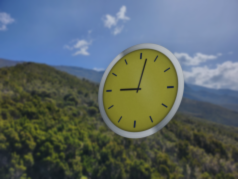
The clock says 9h02
